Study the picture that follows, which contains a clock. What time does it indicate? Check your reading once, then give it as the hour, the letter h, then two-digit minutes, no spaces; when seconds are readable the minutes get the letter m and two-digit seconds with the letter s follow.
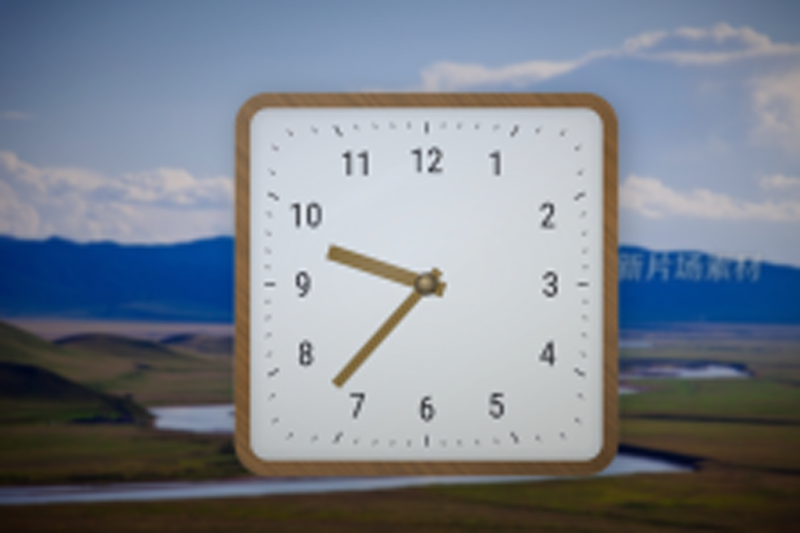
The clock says 9h37
